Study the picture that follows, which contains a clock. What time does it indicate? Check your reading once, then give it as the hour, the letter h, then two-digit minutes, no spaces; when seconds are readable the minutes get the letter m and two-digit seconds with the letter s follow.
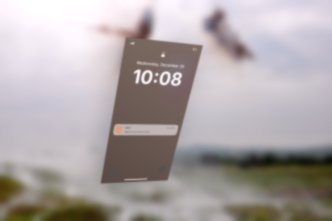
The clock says 10h08
